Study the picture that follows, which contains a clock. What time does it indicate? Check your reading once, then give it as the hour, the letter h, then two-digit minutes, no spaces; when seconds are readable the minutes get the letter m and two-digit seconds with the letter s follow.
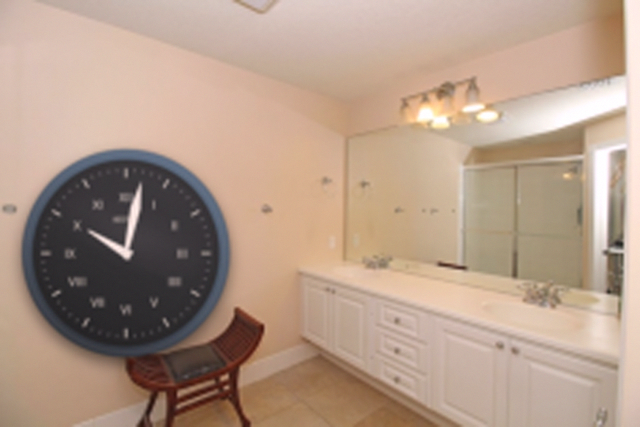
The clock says 10h02
